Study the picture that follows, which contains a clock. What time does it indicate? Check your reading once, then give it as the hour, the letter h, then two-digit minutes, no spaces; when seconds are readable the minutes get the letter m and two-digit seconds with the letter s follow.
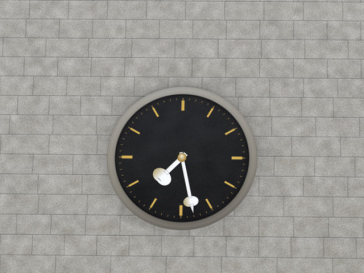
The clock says 7h28
